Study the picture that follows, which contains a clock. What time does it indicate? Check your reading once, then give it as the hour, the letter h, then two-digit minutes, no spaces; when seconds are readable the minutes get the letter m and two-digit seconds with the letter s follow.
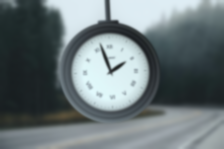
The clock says 1h57
